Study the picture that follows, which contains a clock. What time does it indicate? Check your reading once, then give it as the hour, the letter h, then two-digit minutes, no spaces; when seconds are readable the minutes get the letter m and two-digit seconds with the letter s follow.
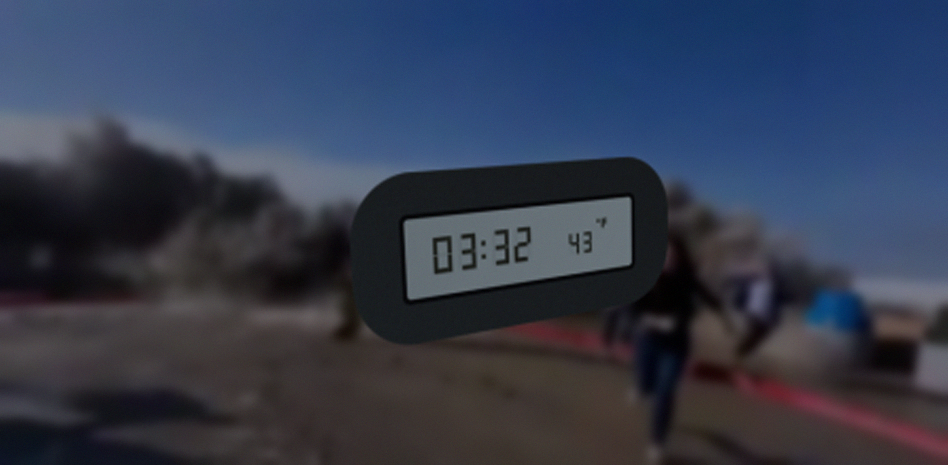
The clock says 3h32
